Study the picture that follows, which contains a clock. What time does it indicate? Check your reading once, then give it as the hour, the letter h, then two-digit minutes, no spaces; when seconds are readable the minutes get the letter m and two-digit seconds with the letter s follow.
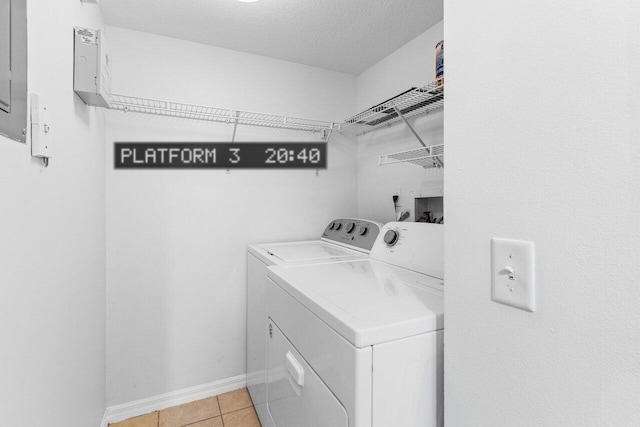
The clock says 20h40
